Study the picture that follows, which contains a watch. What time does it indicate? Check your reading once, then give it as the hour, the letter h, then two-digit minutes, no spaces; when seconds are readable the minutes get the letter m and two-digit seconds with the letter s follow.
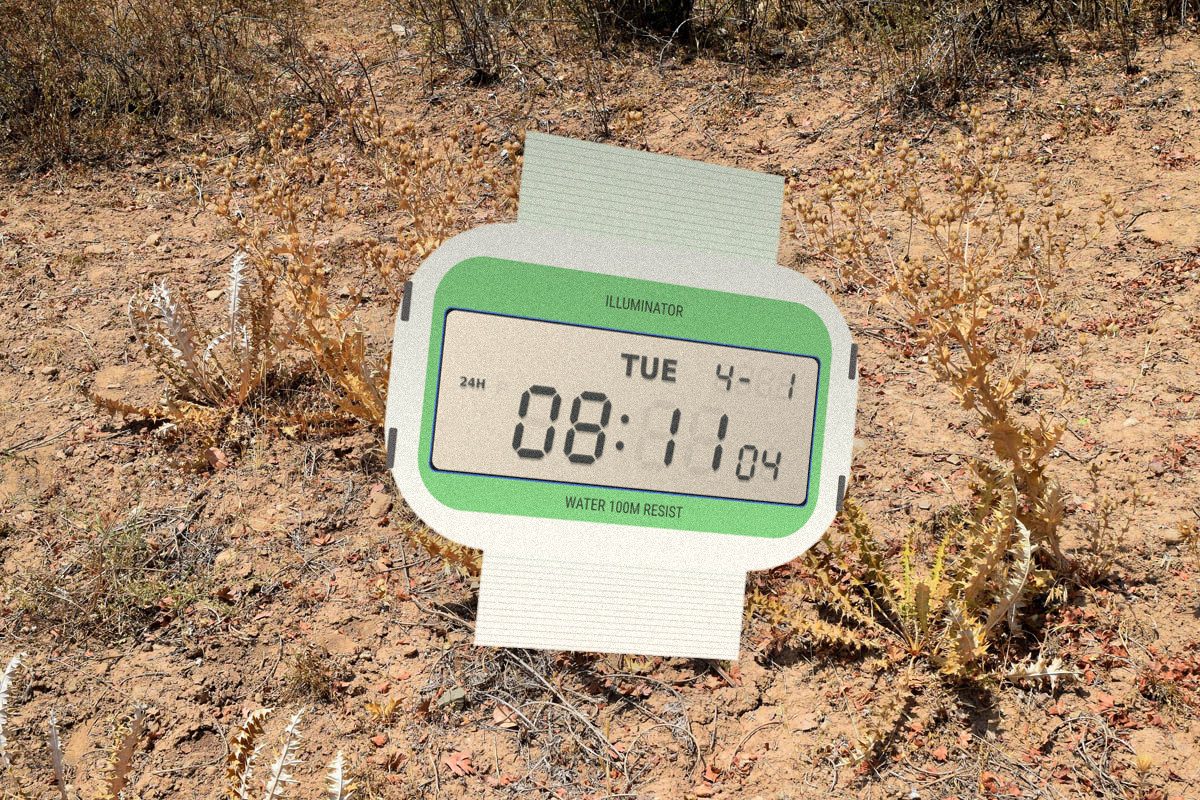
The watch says 8h11m04s
